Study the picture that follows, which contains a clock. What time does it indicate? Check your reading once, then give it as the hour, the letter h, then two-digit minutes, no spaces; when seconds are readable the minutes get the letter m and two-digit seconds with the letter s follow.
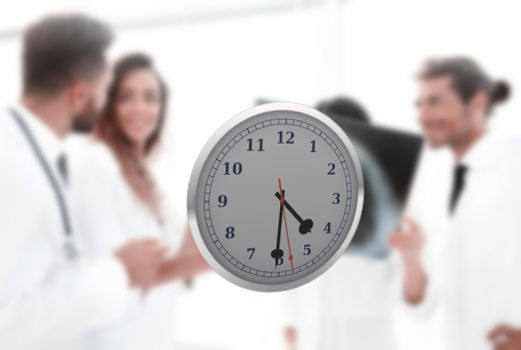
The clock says 4h30m28s
